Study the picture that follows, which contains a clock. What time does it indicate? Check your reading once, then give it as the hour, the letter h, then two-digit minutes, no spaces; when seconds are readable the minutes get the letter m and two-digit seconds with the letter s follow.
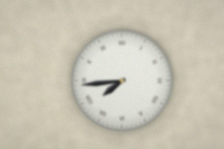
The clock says 7h44
